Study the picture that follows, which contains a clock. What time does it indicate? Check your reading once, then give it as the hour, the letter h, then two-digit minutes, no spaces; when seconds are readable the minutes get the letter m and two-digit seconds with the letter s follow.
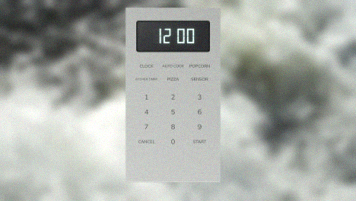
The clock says 12h00
